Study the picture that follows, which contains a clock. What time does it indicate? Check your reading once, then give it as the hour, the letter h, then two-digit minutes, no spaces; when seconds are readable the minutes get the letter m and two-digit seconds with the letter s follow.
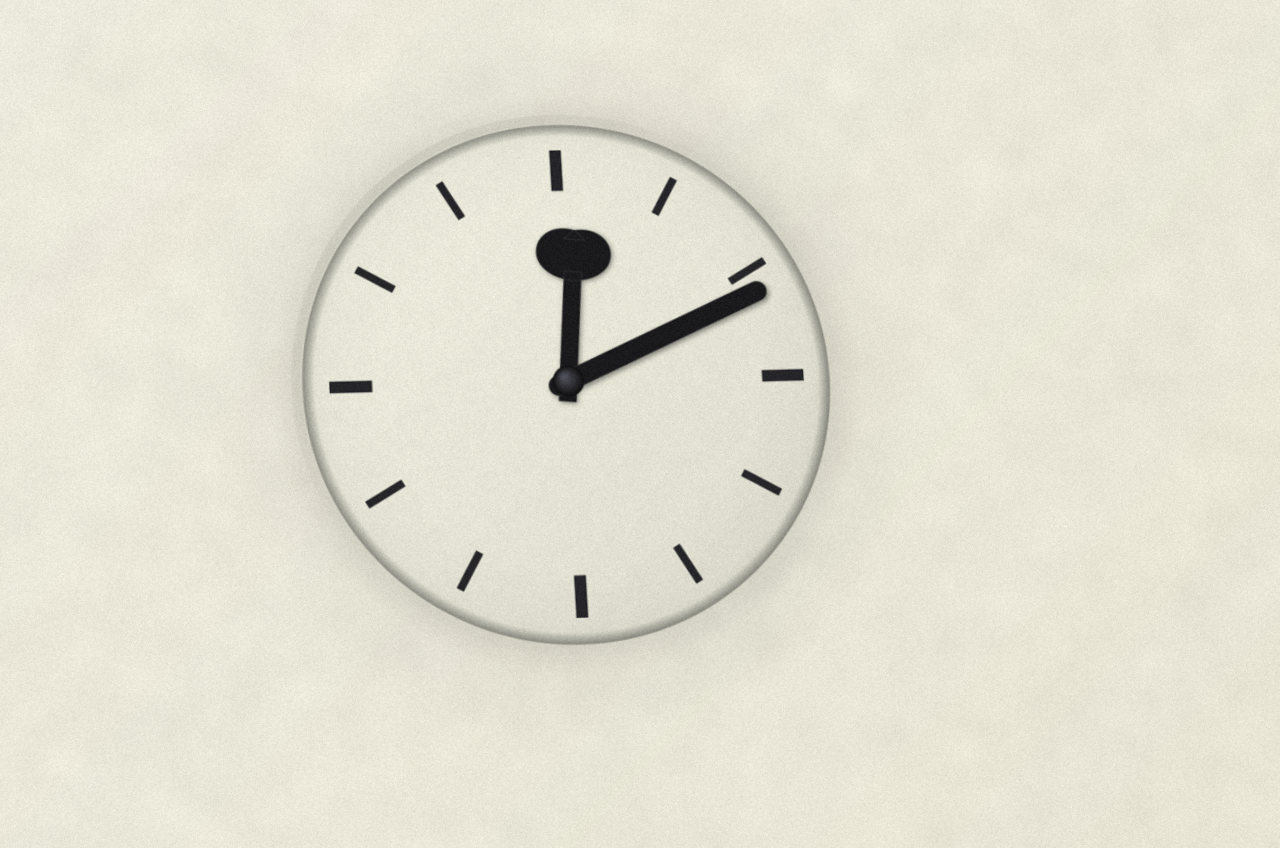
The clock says 12h11
